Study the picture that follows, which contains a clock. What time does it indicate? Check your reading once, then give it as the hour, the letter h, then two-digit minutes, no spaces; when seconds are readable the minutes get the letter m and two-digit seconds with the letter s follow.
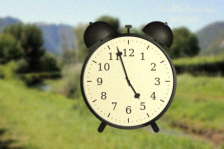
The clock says 4h57
